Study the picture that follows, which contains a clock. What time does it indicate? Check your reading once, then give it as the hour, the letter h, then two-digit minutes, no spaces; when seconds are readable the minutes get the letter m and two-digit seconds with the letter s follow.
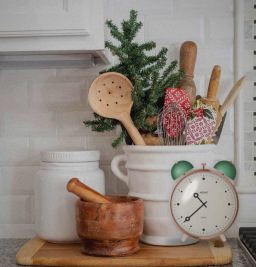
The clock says 10h38
